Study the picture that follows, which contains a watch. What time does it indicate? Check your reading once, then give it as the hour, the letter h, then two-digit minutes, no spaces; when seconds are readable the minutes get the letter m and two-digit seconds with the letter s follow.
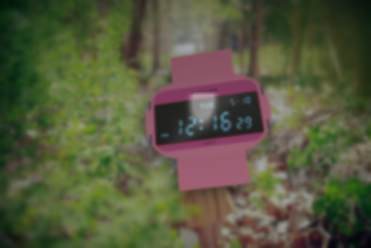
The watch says 12h16
